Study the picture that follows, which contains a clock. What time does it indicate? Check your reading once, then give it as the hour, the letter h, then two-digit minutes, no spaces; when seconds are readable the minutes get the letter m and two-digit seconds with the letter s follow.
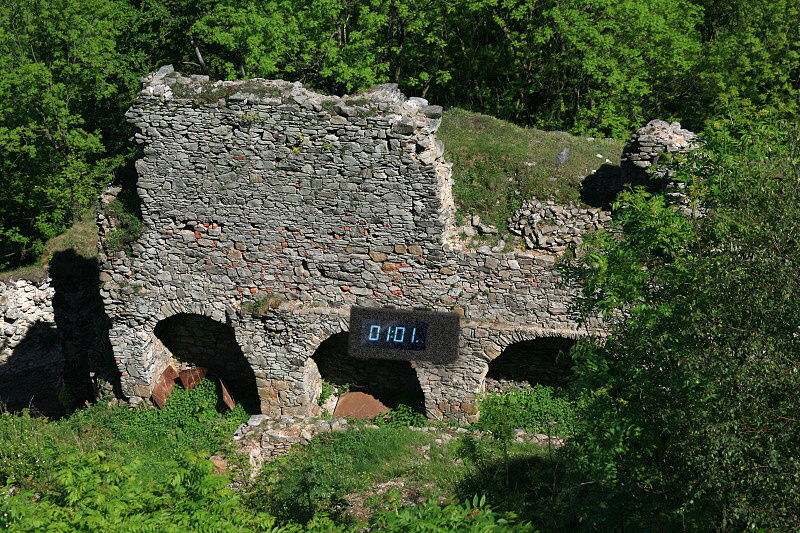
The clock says 1h01
